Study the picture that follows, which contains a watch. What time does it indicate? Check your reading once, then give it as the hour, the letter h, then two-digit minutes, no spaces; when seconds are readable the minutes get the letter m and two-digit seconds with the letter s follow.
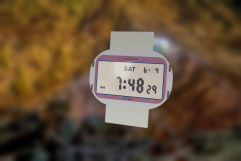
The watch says 7h48m29s
